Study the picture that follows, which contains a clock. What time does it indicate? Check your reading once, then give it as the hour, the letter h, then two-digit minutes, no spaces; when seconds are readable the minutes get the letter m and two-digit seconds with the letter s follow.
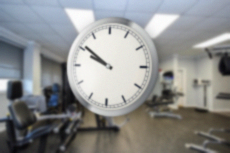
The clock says 9h51
